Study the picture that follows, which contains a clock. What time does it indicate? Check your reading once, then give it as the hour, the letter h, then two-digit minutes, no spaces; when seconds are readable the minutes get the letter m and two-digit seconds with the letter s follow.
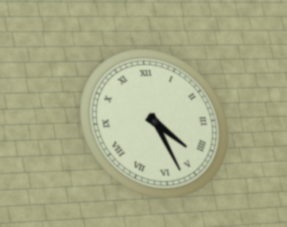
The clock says 4h27
